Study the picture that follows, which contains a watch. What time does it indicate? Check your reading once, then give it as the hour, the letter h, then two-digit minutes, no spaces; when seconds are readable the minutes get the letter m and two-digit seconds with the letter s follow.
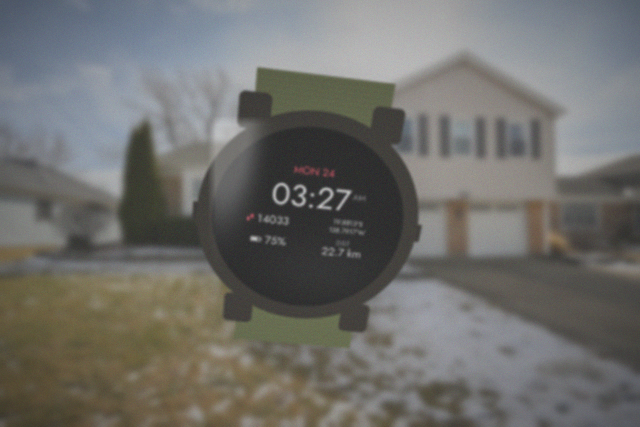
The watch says 3h27
